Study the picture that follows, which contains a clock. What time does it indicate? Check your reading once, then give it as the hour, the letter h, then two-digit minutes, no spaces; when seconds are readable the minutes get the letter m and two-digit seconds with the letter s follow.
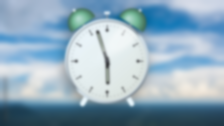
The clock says 5h57
